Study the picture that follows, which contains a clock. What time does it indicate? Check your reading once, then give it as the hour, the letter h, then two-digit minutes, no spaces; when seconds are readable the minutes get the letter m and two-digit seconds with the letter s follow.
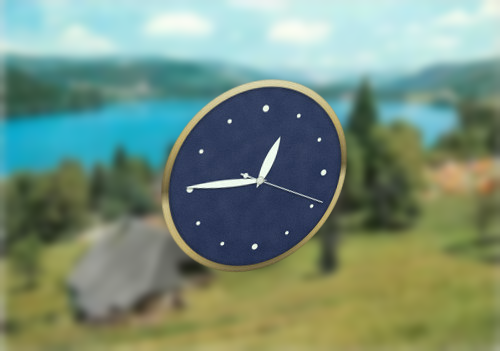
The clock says 12h45m19s
